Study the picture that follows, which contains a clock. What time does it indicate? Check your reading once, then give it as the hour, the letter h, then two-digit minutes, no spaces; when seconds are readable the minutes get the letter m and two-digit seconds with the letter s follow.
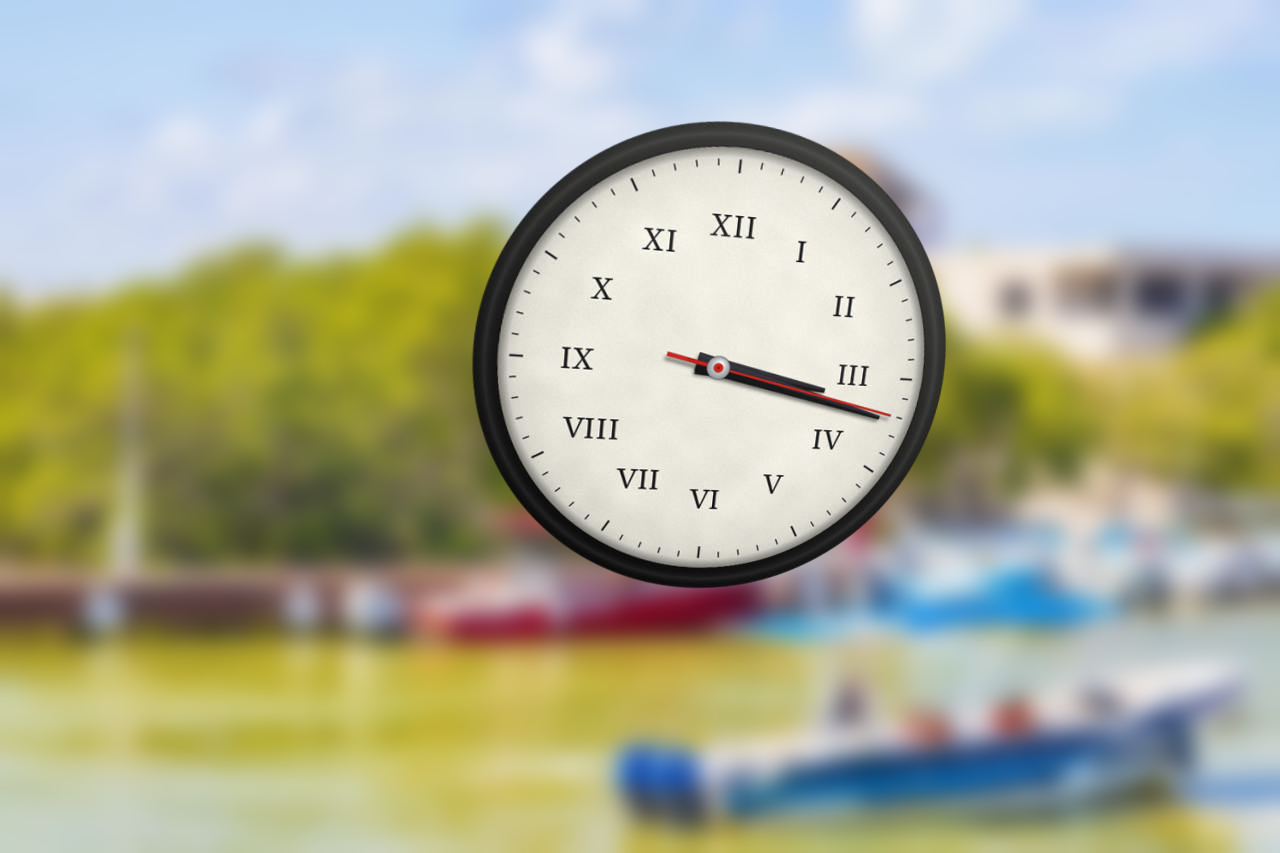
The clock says 3h17m17s
